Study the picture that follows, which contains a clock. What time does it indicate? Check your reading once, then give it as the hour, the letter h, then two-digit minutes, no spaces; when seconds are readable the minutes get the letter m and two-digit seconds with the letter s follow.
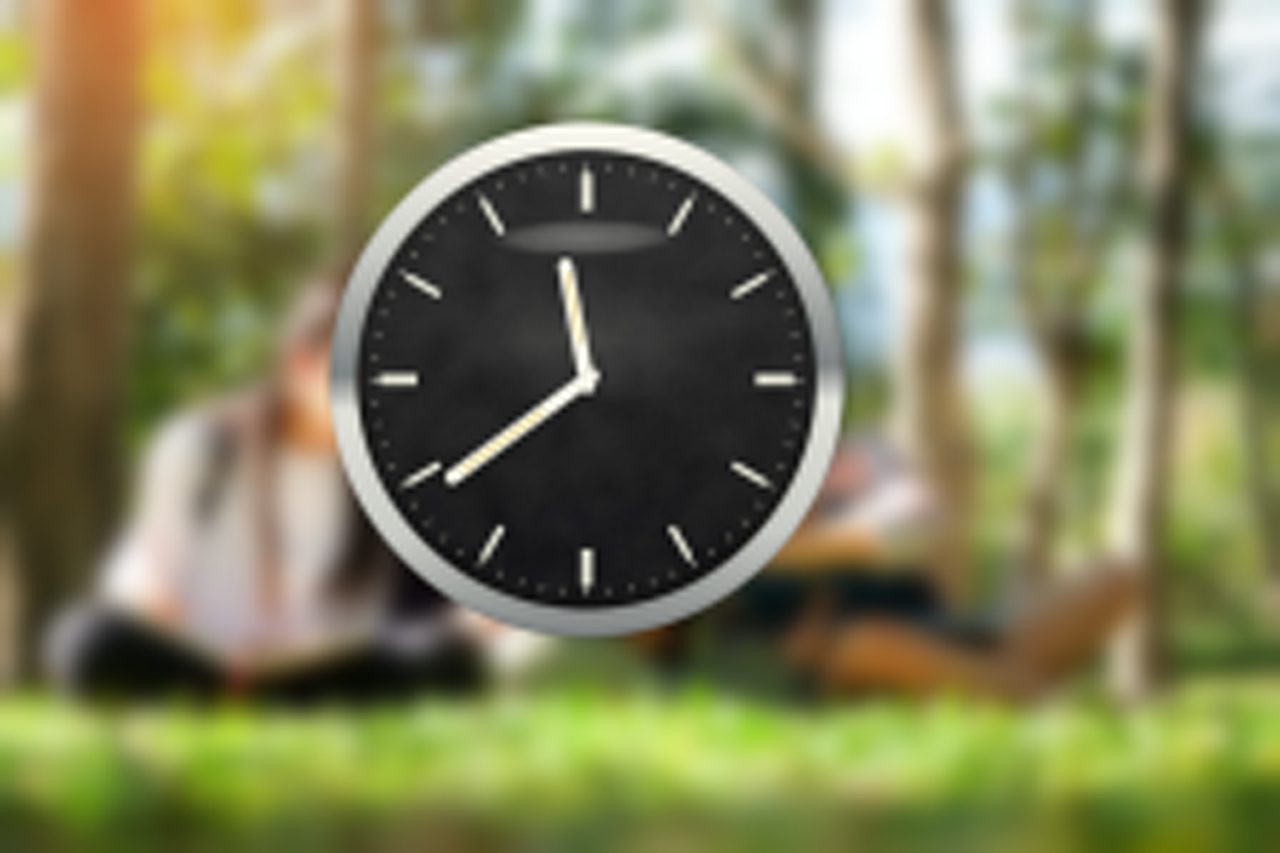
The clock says 11h39
